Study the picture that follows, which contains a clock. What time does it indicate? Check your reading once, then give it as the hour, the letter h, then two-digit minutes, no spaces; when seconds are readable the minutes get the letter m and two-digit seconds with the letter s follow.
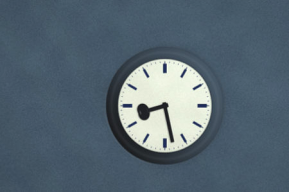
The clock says 8h28
